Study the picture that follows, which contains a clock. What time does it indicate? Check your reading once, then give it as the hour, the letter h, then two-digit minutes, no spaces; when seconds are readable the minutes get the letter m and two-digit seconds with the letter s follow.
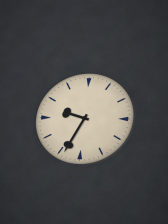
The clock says 9h34
